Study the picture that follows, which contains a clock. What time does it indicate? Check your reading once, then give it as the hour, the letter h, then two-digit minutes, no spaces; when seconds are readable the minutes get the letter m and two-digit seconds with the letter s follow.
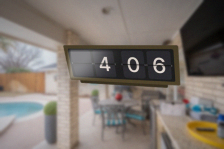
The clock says 4h06
